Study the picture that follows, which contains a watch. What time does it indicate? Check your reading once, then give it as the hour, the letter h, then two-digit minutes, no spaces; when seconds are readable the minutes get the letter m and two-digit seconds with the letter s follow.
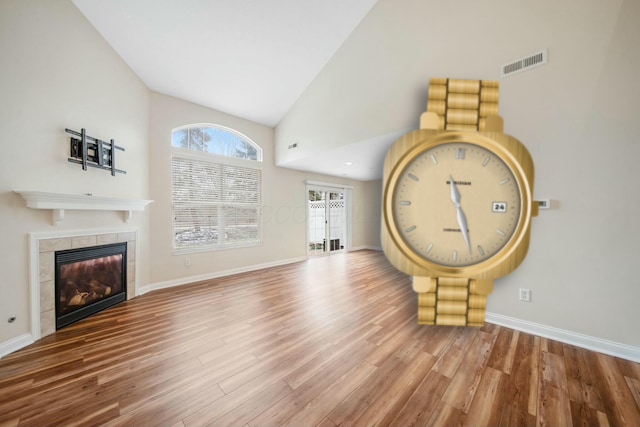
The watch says 11h27
